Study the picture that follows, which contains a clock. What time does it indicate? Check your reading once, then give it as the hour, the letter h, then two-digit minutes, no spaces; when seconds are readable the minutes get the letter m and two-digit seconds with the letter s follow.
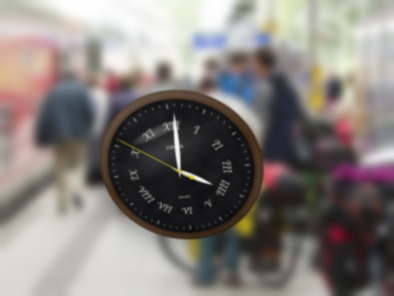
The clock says 4h00m51s
